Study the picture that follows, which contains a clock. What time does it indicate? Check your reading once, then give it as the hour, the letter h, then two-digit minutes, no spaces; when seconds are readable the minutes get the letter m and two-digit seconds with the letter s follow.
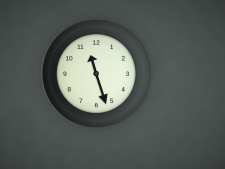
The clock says 11h27
